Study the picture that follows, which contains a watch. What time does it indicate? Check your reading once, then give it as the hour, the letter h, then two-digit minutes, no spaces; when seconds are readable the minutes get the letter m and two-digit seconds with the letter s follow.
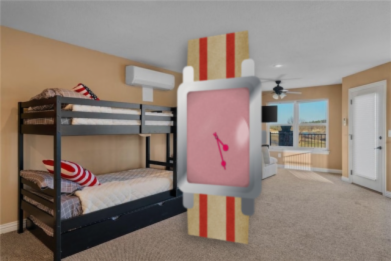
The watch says 4h27
